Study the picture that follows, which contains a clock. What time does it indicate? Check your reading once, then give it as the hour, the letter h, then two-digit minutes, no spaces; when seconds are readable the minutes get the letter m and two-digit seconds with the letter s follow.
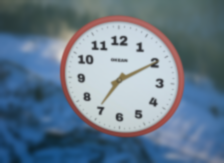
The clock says 7h10
